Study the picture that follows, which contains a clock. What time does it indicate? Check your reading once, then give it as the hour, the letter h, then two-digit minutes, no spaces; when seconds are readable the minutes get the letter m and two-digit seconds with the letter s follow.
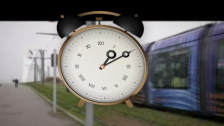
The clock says 1h10
